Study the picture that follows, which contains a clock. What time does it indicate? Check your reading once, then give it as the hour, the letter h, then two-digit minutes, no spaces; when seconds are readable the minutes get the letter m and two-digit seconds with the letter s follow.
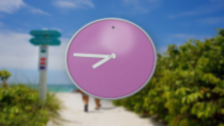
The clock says 7h45
